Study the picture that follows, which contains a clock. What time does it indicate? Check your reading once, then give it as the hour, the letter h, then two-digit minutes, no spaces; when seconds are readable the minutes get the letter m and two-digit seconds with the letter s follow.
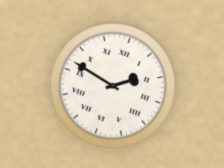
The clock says 1h47
